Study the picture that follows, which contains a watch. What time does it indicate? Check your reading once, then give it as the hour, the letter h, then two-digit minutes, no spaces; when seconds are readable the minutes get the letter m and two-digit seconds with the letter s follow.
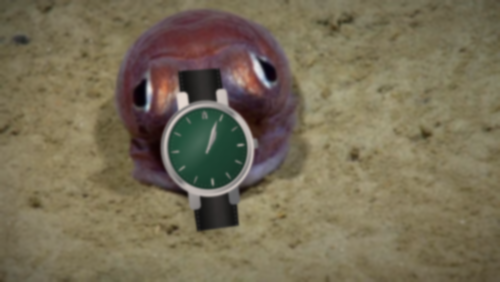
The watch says 1h04
